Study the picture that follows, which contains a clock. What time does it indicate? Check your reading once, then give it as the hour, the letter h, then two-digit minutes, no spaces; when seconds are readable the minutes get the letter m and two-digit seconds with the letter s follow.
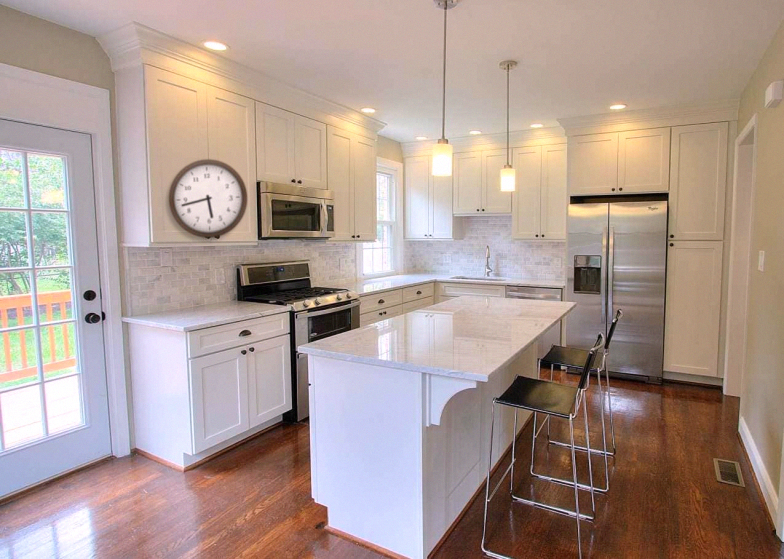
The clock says 5h43
